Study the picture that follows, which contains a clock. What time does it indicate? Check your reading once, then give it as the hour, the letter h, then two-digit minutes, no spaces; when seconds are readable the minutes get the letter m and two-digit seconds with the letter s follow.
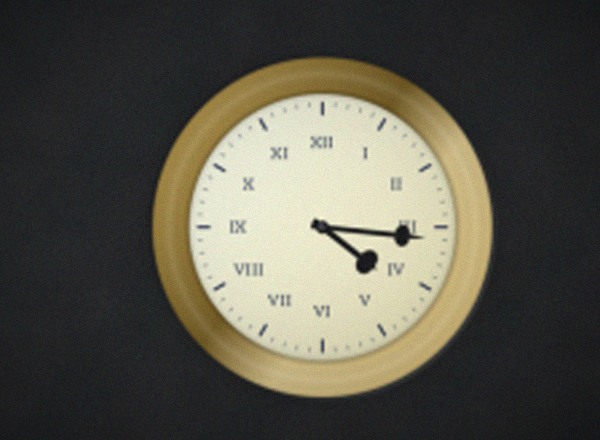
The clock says 4h16
